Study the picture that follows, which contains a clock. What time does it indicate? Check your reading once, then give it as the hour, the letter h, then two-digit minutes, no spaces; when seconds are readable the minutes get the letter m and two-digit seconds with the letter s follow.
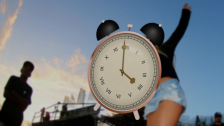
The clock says 3h59
